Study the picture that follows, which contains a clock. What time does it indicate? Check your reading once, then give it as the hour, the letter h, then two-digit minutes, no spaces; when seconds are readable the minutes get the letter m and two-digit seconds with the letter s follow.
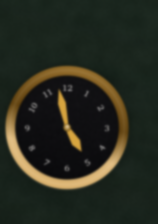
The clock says 4h58
